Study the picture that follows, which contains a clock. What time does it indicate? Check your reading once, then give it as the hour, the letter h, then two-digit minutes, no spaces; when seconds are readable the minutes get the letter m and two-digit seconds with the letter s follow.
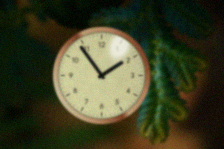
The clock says 1h54
